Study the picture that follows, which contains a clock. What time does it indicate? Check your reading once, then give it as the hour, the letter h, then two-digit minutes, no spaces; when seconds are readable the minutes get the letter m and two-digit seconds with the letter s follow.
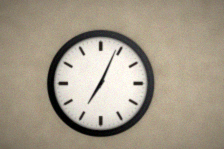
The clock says 7h04
